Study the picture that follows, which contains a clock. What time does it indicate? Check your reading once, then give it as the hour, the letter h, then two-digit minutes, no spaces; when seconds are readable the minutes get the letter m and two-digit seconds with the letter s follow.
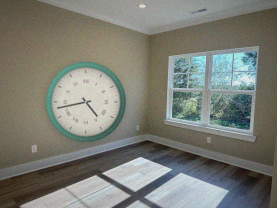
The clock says 4h43
